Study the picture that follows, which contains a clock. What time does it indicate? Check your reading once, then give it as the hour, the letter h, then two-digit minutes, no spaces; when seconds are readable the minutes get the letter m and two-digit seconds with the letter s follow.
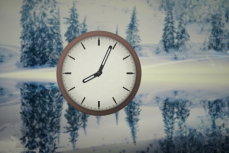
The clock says 8h04
